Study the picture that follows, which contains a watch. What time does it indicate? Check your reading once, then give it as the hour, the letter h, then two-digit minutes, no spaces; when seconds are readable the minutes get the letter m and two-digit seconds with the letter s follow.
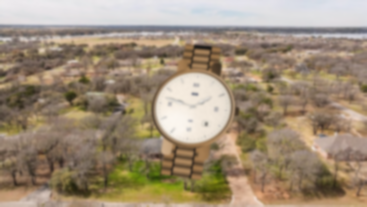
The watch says 1h47
